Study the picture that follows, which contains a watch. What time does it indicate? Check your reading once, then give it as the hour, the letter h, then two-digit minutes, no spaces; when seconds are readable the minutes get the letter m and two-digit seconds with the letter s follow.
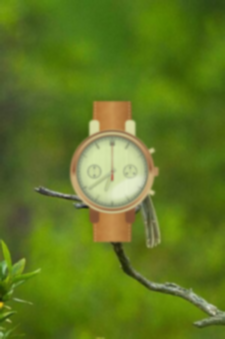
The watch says 6h39
